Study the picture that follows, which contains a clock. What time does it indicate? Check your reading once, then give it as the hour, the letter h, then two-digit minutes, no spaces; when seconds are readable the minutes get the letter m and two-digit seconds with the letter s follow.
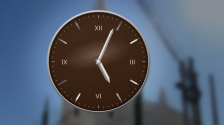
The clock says 5h04
